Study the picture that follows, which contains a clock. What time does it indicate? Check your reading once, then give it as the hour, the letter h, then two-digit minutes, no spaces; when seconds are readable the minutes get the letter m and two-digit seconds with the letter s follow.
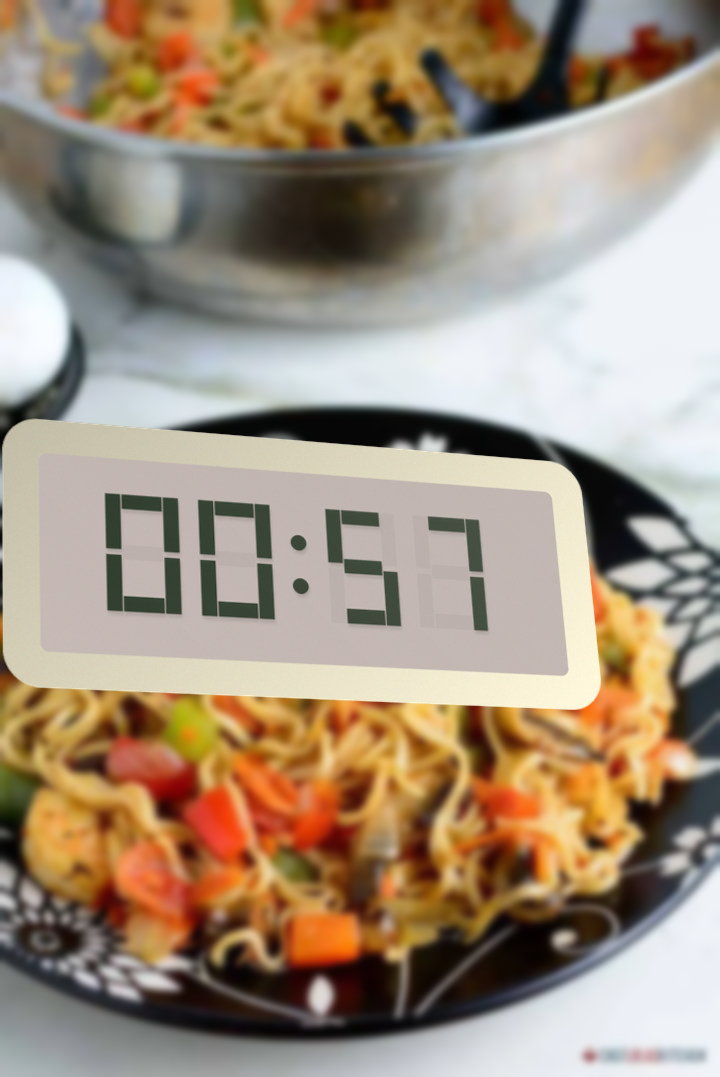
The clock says 0h57
